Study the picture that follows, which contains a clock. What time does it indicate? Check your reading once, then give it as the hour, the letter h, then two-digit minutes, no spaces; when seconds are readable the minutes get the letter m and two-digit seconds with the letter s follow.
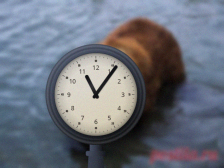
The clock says 11h06
